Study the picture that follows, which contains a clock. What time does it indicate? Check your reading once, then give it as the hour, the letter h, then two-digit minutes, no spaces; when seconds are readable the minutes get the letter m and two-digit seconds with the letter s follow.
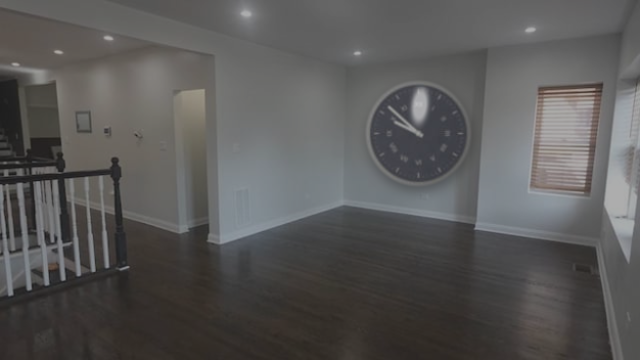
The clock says 9h52
